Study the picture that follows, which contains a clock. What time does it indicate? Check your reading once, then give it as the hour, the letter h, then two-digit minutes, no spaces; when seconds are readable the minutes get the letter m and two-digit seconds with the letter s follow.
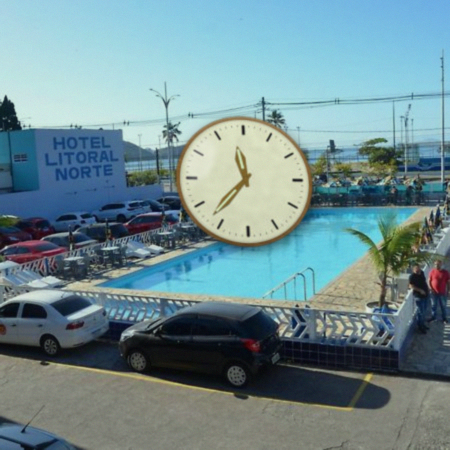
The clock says 11h37
